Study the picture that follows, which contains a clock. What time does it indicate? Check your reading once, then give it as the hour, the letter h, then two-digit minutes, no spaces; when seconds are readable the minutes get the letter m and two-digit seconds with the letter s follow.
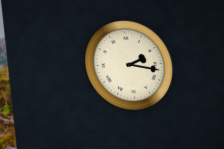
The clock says 2h17
